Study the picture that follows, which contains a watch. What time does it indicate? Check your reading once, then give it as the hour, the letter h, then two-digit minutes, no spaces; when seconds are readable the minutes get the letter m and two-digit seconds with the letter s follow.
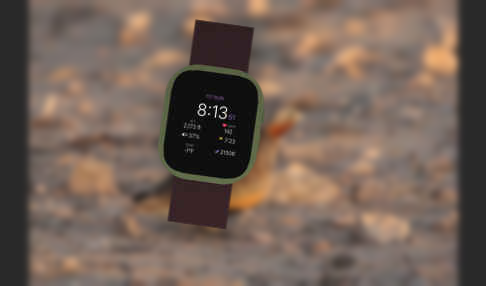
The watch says 8h13
